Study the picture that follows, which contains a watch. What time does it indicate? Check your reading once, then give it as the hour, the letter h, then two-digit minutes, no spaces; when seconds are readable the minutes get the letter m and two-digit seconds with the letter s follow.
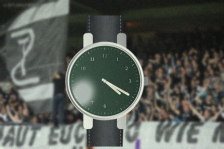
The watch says 4h20
